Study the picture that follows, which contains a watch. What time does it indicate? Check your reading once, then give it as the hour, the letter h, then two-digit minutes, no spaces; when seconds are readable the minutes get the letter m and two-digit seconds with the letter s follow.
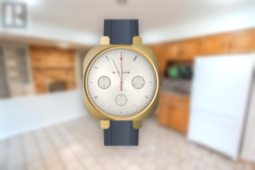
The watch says 11h56
